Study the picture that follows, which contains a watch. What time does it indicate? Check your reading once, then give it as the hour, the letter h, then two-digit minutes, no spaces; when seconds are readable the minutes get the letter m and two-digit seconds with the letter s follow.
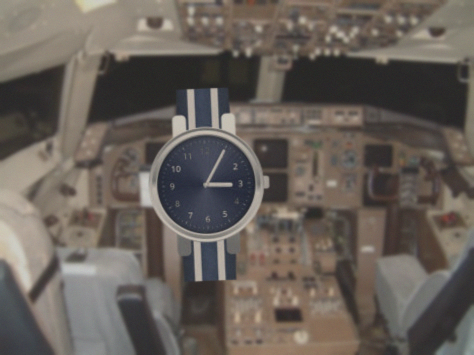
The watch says 3h05
